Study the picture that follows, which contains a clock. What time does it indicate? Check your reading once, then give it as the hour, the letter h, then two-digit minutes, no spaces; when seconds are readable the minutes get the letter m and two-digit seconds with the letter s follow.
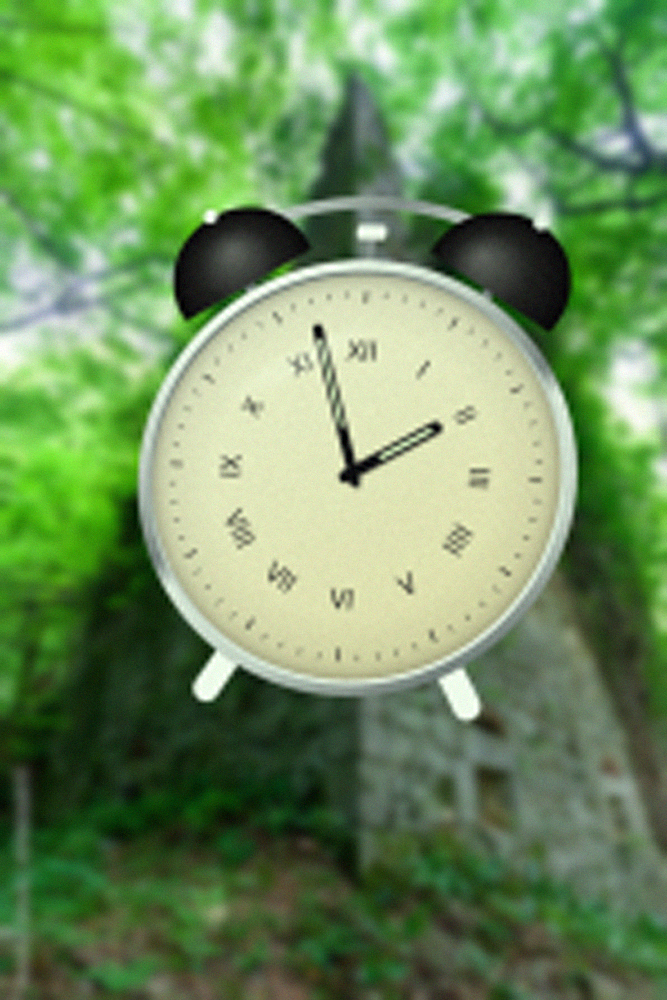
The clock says 1h57
